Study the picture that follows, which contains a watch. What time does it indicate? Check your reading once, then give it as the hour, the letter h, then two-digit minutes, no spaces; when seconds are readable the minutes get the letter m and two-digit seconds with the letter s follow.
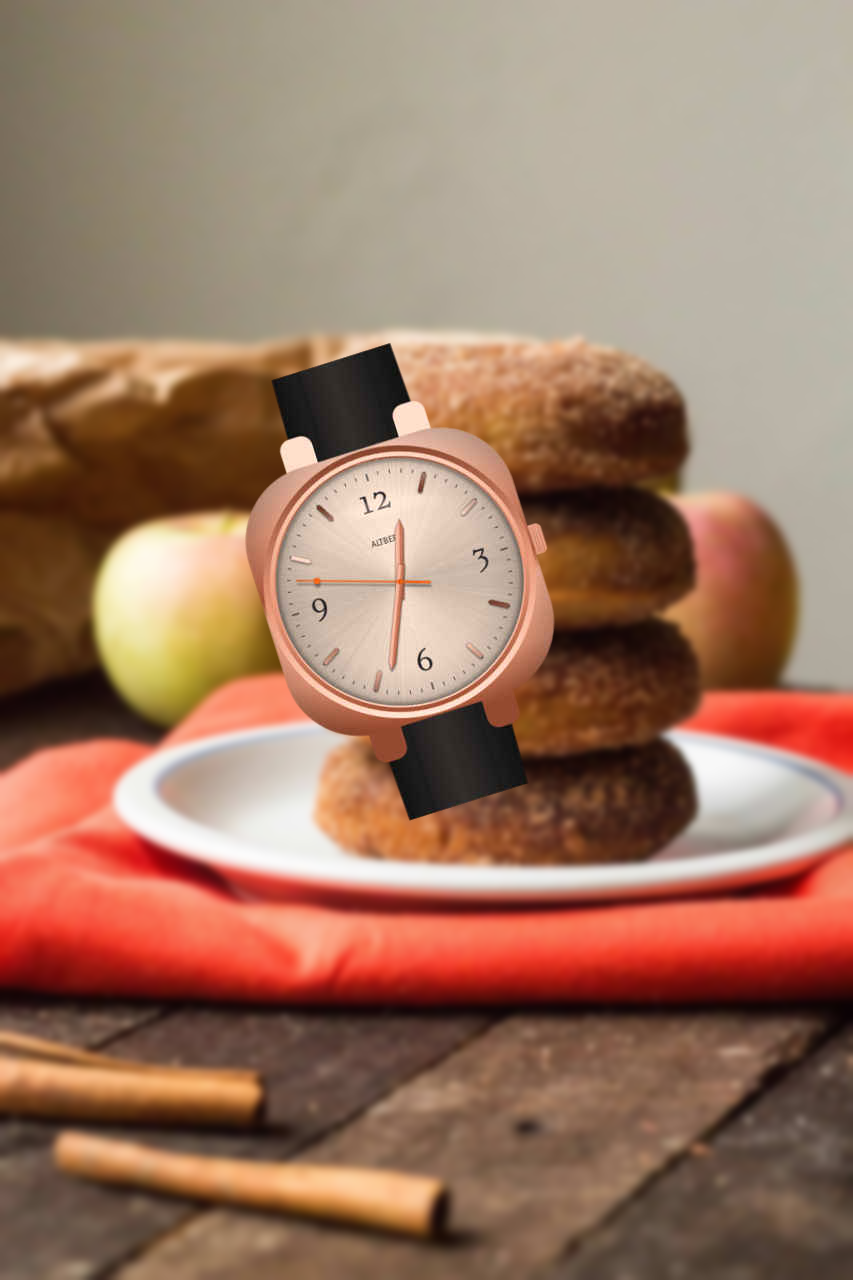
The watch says 12h33m48s
